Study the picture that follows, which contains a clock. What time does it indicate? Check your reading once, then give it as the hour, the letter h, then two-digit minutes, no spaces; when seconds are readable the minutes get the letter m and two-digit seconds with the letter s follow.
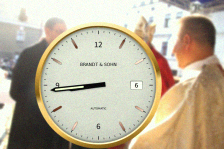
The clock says 8h44
